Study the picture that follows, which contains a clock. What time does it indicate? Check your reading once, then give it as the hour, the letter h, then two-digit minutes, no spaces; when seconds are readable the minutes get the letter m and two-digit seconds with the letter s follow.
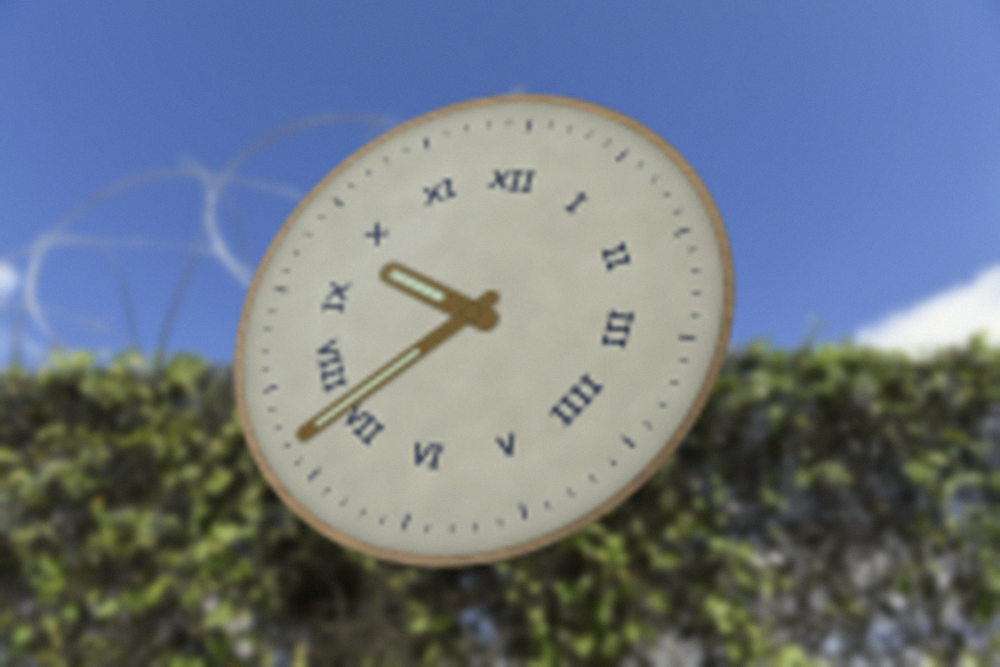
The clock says 9h37
